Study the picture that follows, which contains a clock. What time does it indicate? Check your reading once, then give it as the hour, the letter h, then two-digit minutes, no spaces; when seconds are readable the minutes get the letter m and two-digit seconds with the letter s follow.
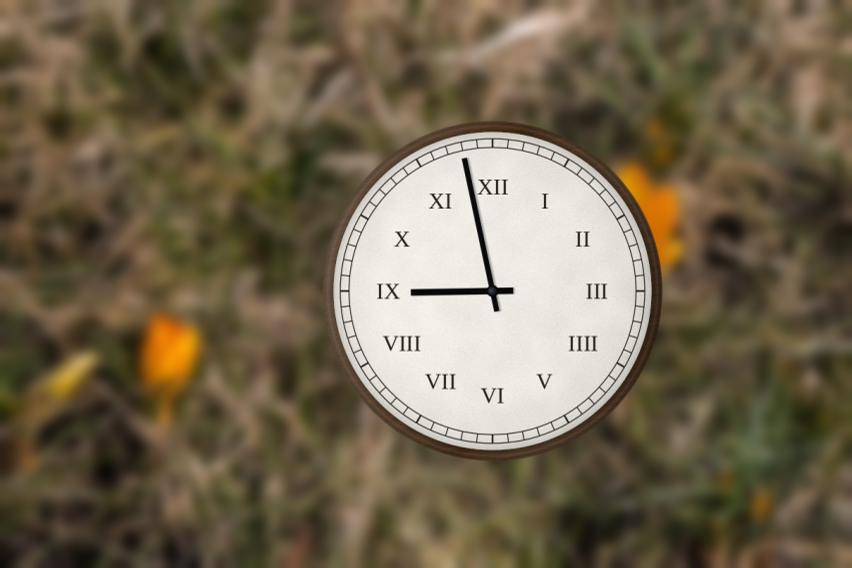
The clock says 8h58
